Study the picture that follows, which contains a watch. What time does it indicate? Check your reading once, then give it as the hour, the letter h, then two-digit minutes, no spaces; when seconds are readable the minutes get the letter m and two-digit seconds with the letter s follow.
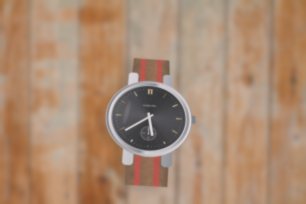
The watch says 5h39
